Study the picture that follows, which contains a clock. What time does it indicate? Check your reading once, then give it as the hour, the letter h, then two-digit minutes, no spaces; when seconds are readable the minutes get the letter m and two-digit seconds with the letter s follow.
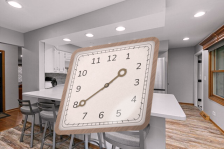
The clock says 1h39
